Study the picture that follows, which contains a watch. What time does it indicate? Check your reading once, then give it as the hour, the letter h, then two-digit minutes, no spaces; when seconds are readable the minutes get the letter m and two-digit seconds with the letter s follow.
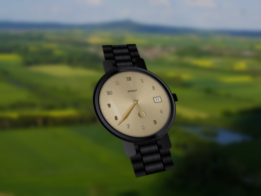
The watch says 5h38
